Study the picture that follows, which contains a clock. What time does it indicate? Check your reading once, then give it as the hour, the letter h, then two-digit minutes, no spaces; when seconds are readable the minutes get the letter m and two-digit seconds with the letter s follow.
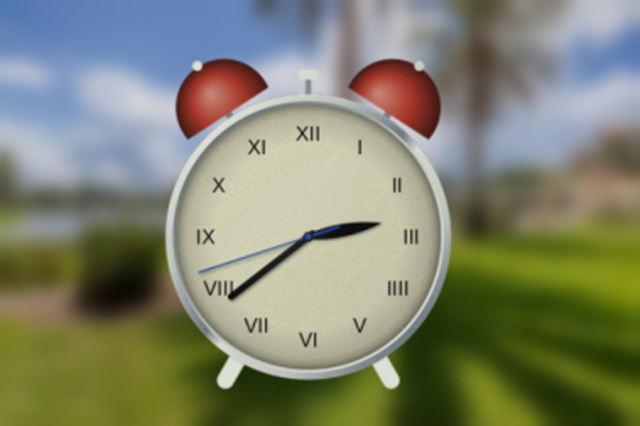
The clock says 2h38m42s
